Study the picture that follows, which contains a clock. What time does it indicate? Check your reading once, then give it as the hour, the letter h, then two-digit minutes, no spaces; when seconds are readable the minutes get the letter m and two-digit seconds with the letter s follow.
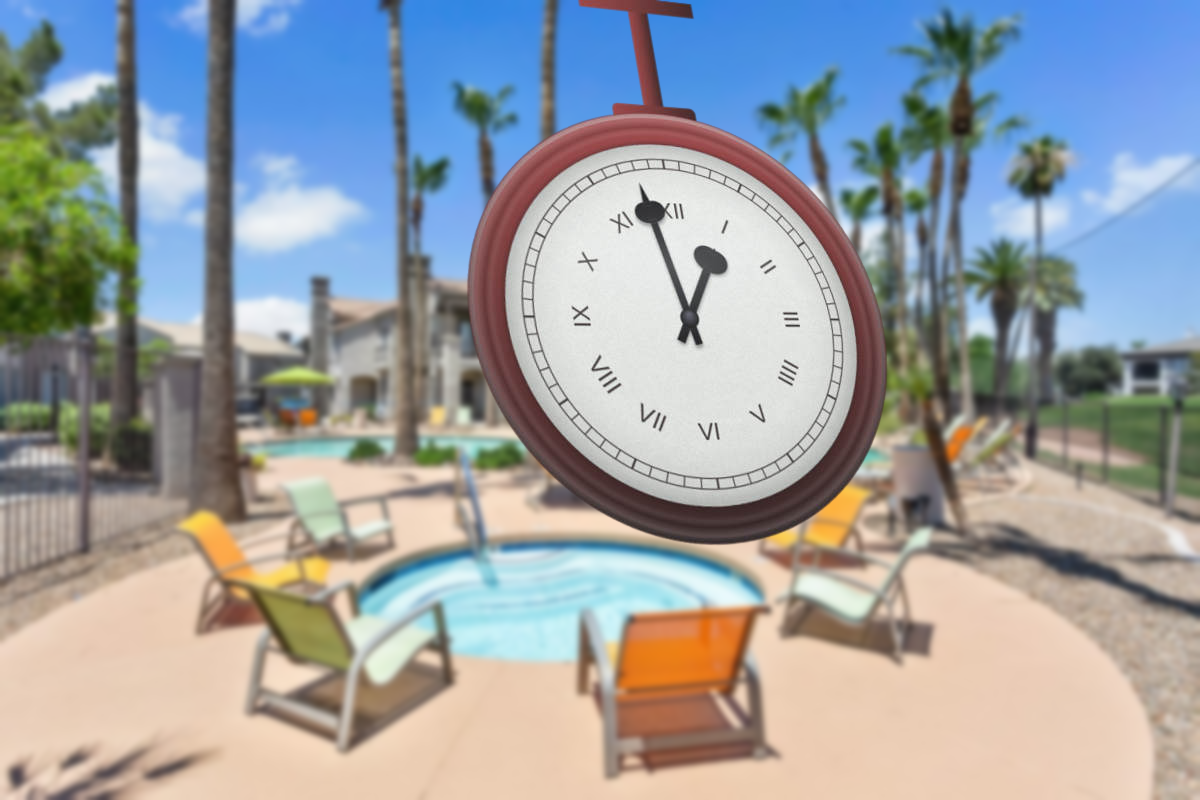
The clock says 12h58
